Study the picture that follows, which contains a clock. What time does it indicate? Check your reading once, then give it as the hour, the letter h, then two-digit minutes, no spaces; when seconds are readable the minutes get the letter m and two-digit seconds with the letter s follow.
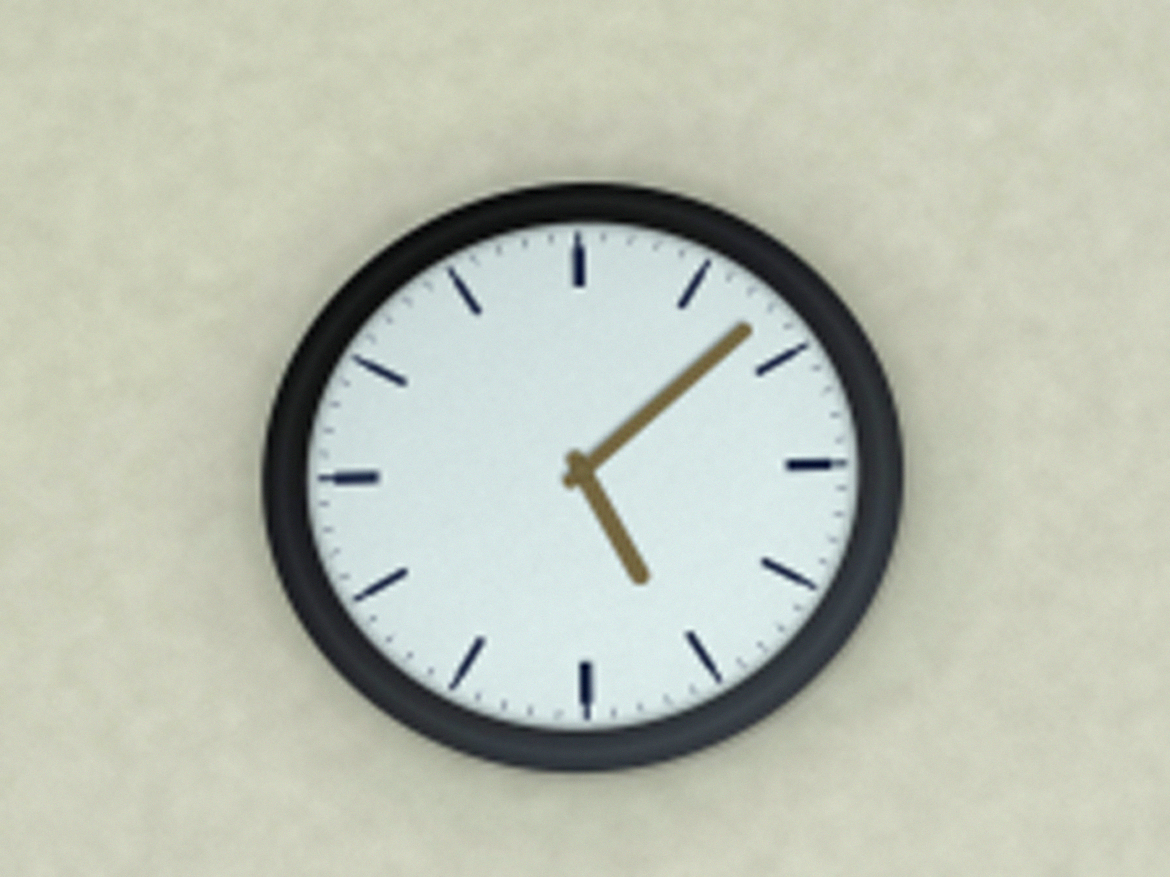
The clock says 5h08
